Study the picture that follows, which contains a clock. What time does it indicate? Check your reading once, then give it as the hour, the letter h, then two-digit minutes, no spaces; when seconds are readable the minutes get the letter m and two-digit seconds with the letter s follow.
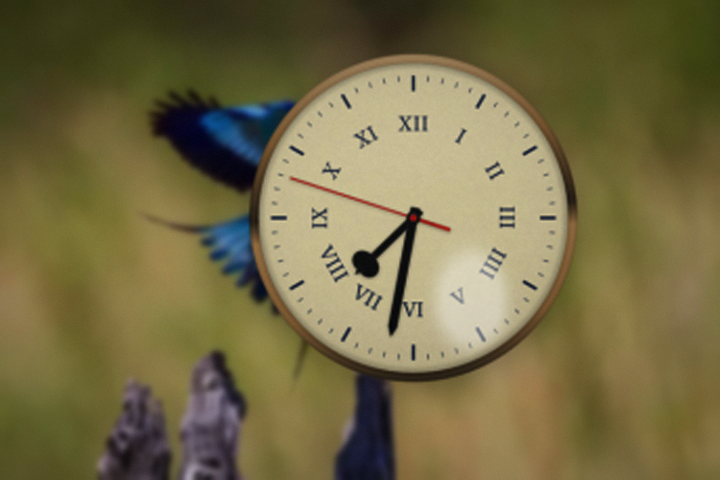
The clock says 7h31m48s
